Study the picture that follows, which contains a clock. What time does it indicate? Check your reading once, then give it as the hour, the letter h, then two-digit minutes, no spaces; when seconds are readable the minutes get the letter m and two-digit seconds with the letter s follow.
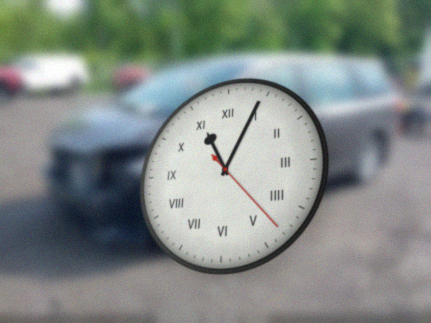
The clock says 11h04m23s
